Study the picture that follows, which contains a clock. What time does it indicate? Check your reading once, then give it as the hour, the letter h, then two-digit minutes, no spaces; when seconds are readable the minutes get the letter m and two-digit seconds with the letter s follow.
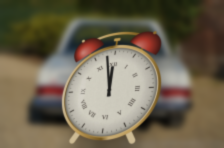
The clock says 11h58
